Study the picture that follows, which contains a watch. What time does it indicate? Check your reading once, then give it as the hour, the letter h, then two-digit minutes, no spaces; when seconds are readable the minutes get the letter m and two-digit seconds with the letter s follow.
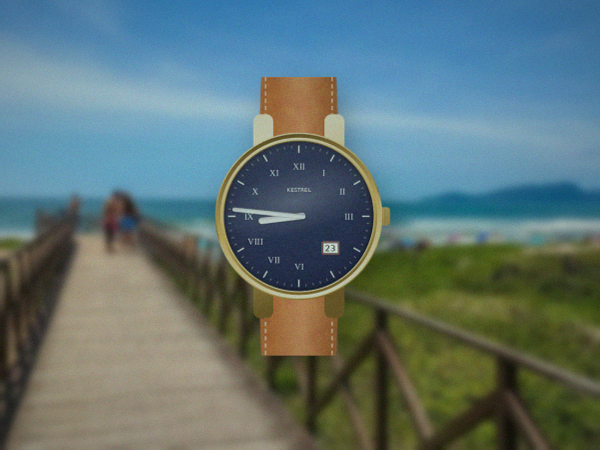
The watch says 8h46
